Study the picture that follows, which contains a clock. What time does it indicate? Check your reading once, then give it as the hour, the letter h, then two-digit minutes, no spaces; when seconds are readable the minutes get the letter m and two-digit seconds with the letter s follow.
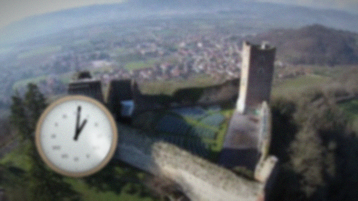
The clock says 1h01
